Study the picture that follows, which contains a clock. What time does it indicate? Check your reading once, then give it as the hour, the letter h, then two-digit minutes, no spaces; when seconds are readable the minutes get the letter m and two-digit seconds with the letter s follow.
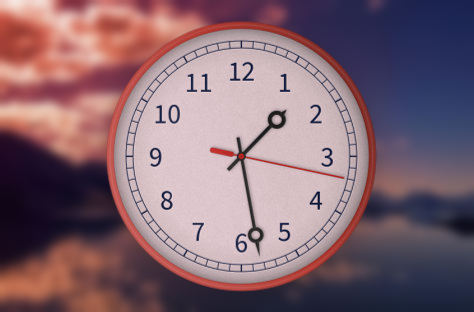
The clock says 1h28m17s
